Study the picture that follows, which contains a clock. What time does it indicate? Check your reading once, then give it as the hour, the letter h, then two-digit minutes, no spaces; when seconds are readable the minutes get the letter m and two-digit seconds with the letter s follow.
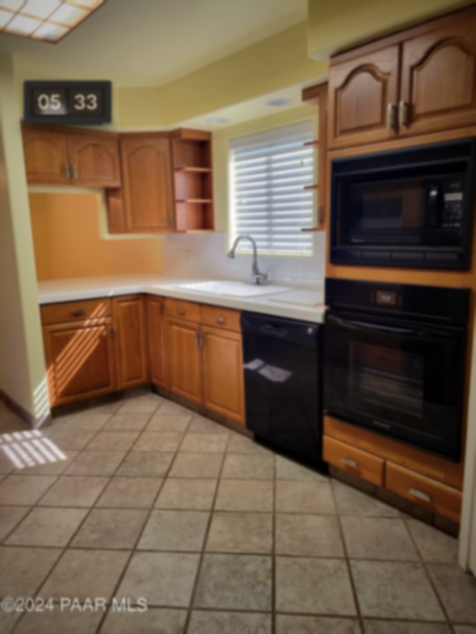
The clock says 5h33
